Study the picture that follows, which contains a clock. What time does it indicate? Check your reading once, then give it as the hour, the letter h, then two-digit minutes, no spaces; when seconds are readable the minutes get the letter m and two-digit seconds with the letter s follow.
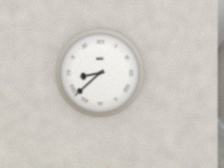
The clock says 8h38
